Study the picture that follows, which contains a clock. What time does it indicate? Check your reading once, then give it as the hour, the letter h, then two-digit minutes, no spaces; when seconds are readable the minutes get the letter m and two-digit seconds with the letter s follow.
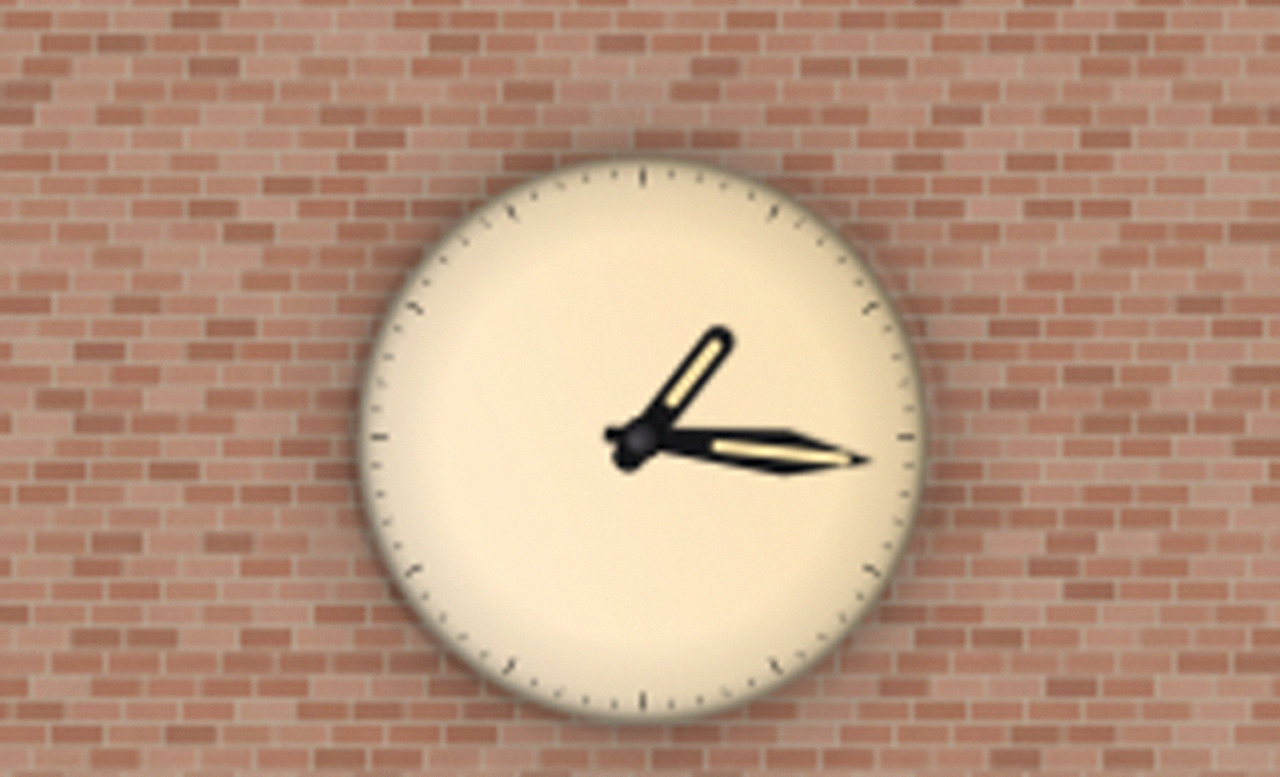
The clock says 1h16
